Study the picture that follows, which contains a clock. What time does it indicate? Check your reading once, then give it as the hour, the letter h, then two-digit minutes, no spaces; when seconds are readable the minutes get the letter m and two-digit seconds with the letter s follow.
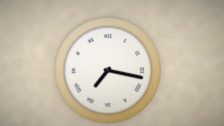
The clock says 7h17
